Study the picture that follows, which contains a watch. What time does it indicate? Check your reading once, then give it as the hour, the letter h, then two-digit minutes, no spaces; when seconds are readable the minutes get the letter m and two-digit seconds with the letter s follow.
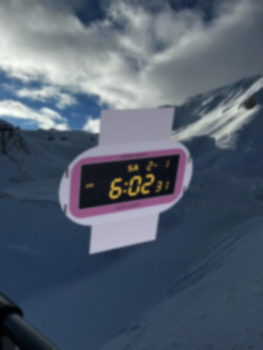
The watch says 6h02
